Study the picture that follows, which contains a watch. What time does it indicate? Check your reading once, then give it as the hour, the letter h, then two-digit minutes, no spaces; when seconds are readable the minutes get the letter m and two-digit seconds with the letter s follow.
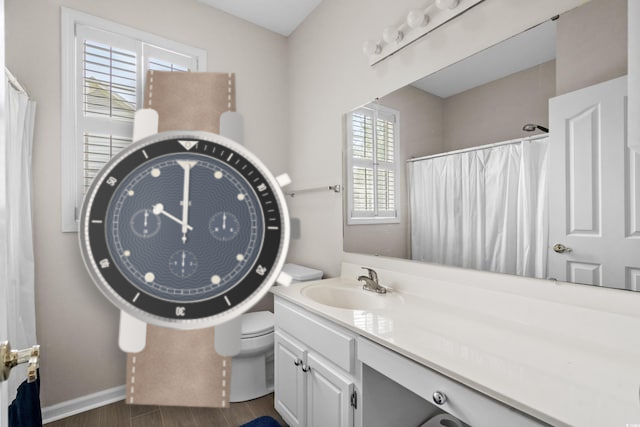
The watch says 10h00
